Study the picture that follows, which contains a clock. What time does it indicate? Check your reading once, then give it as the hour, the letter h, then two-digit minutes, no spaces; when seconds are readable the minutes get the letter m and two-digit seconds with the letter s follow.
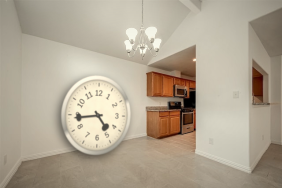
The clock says 4h44
